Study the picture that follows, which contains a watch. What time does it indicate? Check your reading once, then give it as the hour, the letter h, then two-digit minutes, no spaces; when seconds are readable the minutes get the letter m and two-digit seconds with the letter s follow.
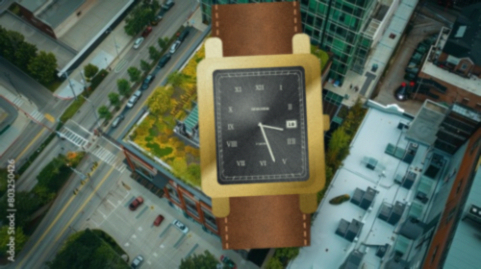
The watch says 3h27
